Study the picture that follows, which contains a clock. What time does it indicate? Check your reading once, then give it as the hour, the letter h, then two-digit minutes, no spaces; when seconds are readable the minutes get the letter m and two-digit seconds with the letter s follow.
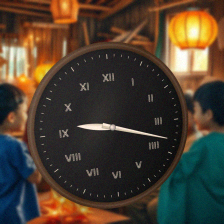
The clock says 9h18
